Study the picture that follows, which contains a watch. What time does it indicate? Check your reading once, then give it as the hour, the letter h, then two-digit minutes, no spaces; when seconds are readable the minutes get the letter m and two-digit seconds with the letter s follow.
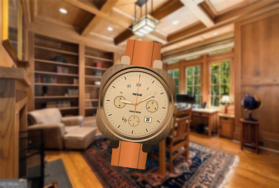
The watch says 9h09
